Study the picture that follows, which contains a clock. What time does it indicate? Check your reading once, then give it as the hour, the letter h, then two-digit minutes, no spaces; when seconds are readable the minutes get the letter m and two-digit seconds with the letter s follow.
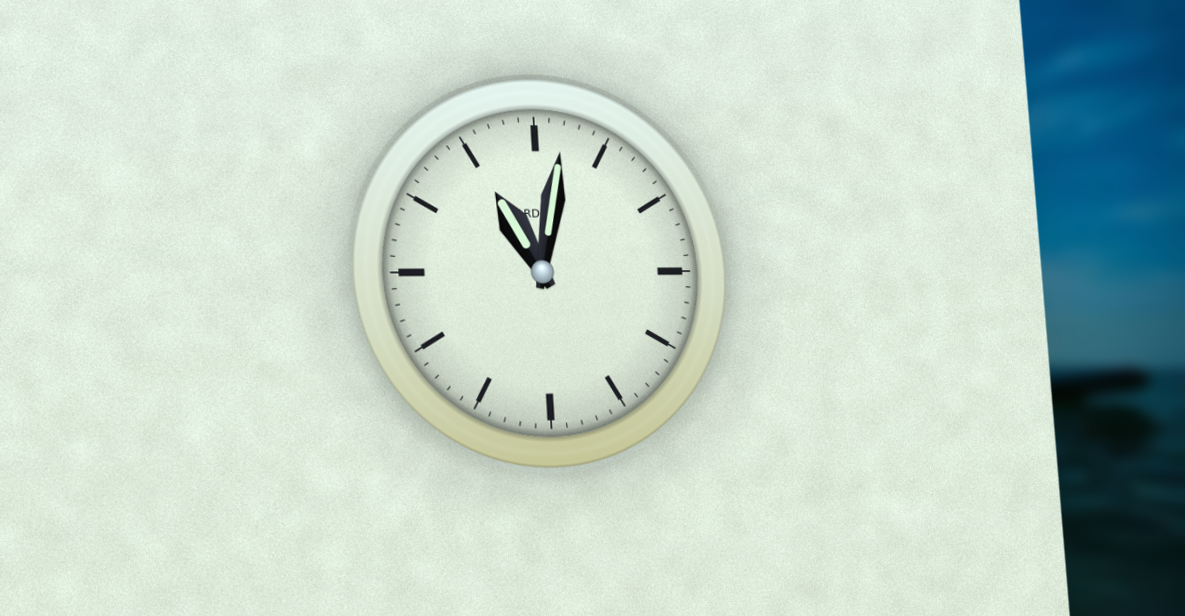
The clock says 11h02
